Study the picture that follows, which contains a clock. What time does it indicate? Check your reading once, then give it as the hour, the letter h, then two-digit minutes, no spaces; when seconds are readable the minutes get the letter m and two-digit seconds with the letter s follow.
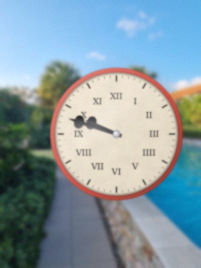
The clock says 9h48
